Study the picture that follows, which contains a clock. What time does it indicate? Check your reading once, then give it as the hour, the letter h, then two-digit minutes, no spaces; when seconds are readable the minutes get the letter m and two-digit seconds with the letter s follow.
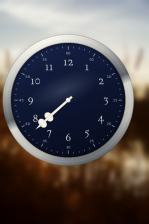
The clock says 7h38
